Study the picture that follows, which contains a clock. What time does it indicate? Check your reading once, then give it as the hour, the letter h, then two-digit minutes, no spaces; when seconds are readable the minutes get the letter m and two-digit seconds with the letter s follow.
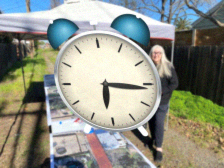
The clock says 6h16
